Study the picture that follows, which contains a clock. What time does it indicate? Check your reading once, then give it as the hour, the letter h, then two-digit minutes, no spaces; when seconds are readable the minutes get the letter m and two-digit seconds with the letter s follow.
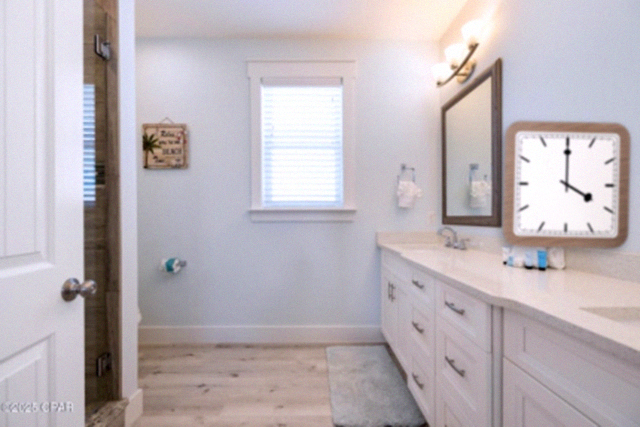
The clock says 4h00
